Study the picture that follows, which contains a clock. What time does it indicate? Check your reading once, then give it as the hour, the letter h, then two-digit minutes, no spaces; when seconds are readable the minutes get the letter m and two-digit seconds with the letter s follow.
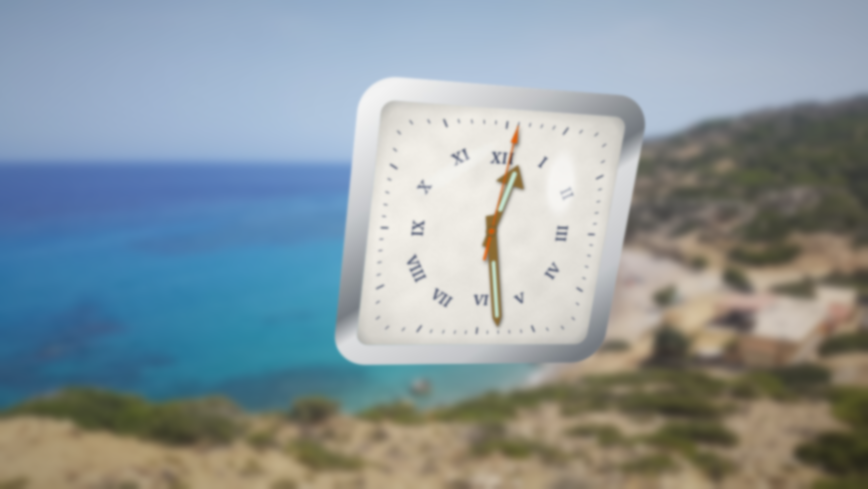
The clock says 12h28m01s
